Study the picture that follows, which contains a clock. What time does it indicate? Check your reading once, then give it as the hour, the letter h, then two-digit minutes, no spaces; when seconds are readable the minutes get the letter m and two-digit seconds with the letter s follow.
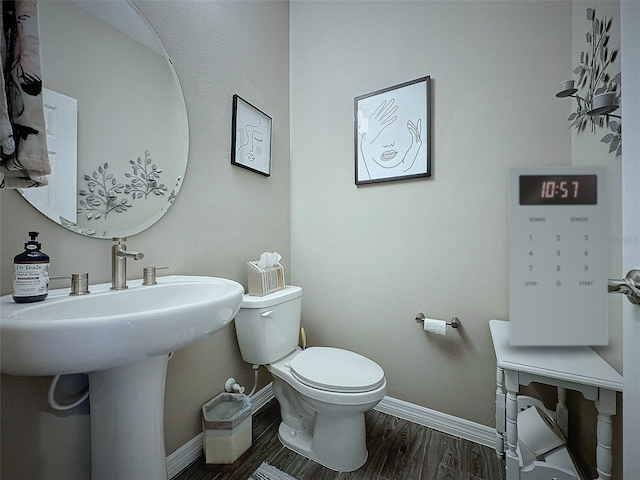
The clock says 10h57
